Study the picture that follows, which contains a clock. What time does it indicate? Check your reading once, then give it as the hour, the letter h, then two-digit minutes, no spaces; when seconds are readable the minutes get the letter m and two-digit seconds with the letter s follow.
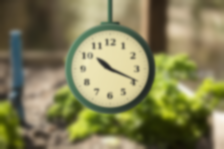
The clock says 10h19
